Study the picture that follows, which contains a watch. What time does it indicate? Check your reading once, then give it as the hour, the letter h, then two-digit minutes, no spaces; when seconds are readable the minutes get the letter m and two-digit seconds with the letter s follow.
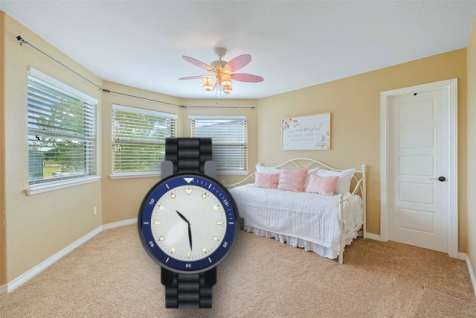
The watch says 10h29
